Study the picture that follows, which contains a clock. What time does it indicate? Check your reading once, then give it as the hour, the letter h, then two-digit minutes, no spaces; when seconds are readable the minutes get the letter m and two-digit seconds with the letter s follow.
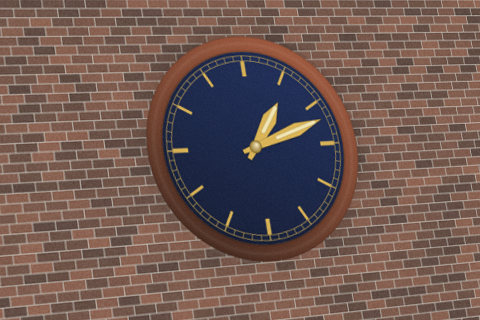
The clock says 1h12
